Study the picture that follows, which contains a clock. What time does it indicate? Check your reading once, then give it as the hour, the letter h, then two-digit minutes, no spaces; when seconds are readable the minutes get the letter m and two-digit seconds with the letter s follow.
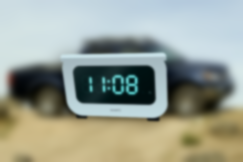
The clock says 11h08
